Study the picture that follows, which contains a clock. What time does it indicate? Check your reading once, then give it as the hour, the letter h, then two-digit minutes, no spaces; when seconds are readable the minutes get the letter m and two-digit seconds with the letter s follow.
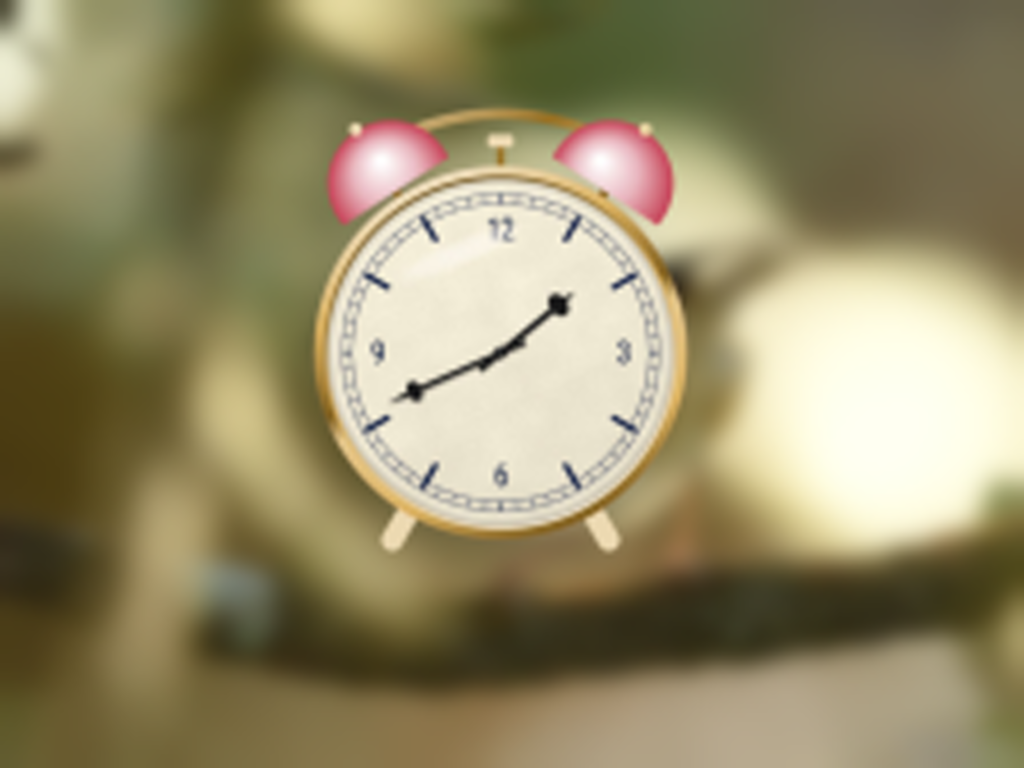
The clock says 1h41
